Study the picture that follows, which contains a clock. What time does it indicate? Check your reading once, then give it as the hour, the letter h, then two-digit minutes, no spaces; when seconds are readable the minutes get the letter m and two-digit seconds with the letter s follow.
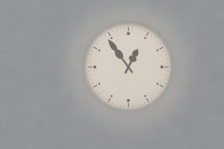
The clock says 12h54
